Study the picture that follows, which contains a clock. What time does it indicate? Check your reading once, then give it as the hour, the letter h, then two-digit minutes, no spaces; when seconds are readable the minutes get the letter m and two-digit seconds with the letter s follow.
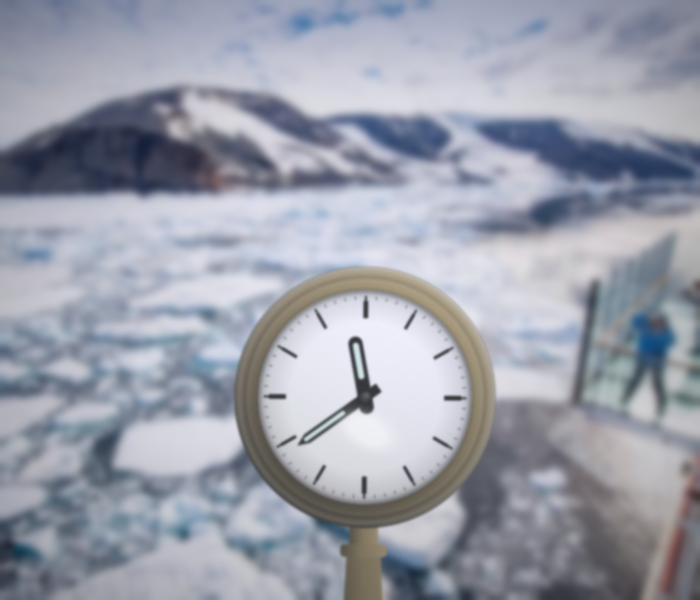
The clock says 11h39
